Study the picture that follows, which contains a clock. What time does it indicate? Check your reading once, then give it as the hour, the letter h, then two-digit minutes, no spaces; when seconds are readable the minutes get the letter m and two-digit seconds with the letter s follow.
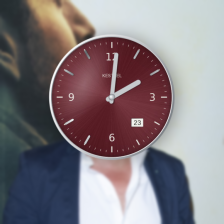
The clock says 2h01
